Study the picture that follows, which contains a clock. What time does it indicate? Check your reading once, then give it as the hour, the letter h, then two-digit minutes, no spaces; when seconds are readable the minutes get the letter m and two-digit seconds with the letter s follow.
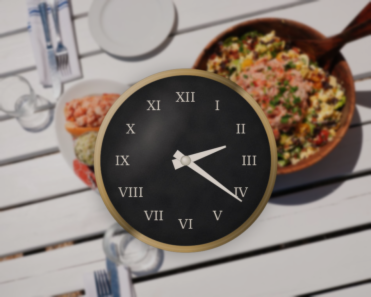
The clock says 2h21
